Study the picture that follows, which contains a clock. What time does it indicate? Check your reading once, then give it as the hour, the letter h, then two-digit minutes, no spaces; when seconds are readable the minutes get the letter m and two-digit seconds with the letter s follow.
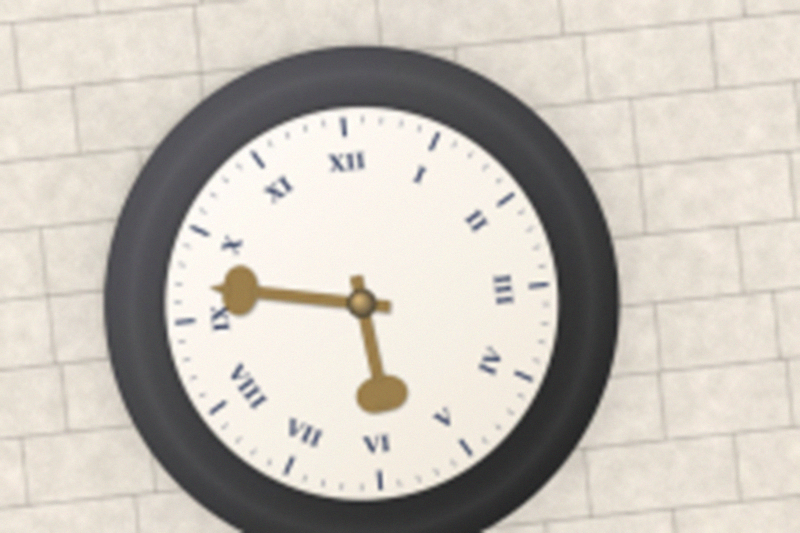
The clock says 5h47
